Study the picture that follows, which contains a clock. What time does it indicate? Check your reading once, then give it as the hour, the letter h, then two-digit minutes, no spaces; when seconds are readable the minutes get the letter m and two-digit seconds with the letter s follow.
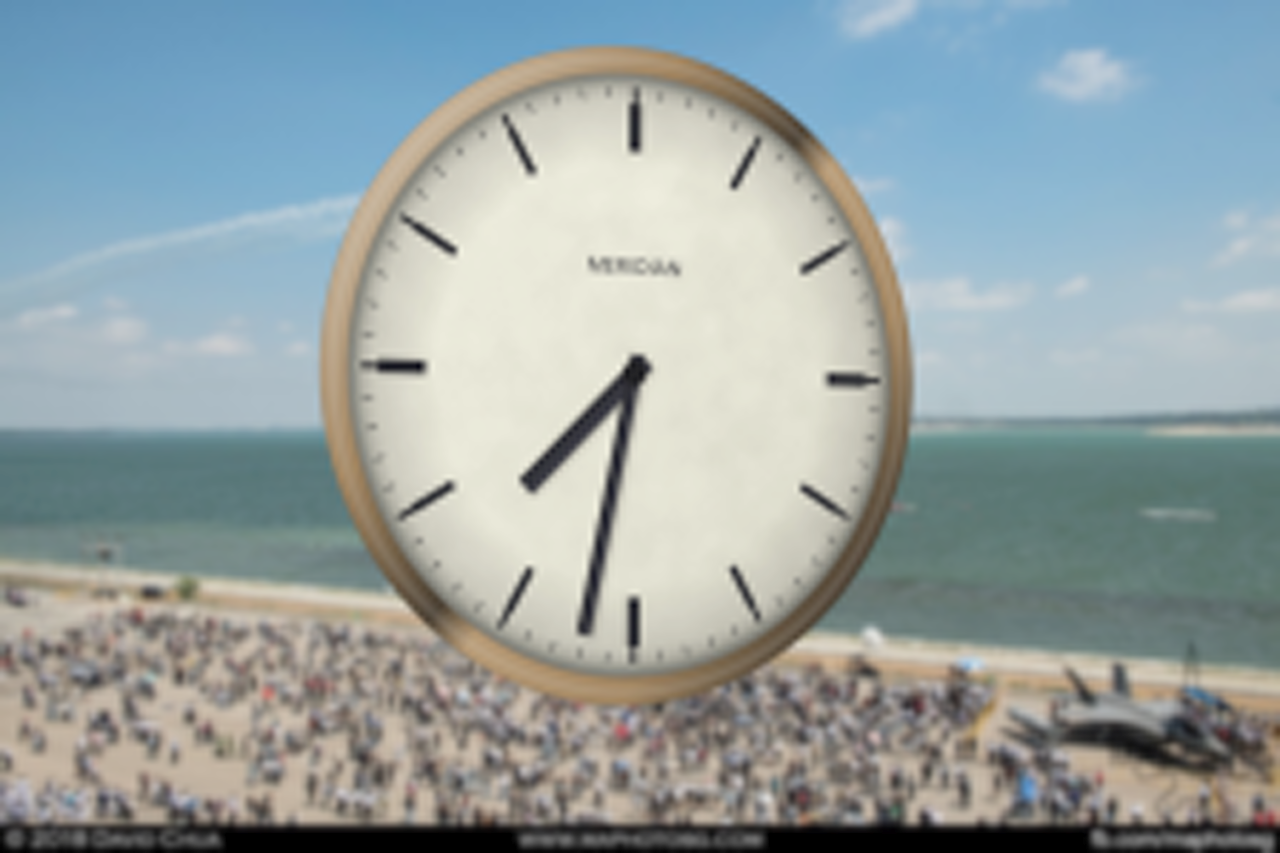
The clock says 7h32
